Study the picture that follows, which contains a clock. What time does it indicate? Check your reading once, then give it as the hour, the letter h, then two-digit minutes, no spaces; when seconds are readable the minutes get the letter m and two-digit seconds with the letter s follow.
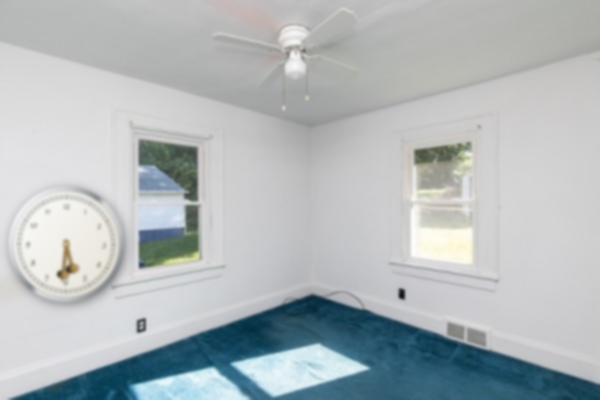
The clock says 5h31
